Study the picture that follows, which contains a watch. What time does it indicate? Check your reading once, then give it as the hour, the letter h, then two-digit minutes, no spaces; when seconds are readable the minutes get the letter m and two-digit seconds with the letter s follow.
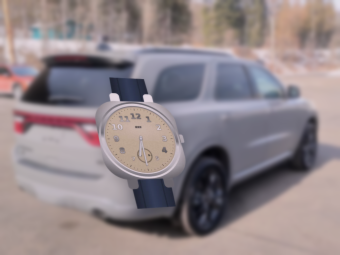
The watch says 6h30
